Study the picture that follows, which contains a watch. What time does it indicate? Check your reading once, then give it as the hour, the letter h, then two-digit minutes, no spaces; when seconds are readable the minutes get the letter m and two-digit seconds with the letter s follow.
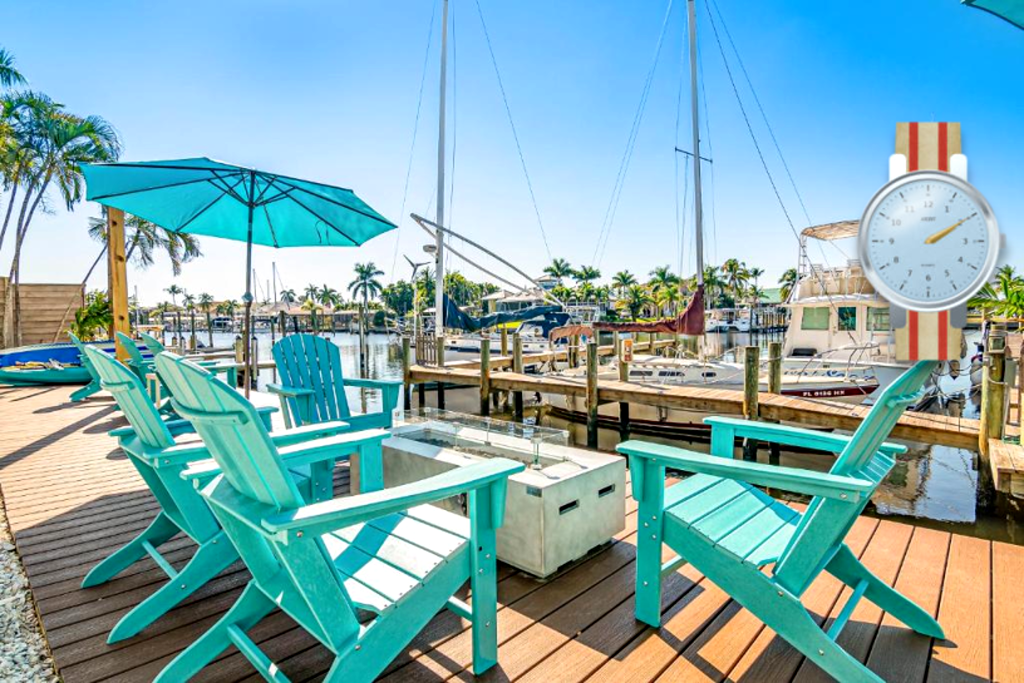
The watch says 2h10
